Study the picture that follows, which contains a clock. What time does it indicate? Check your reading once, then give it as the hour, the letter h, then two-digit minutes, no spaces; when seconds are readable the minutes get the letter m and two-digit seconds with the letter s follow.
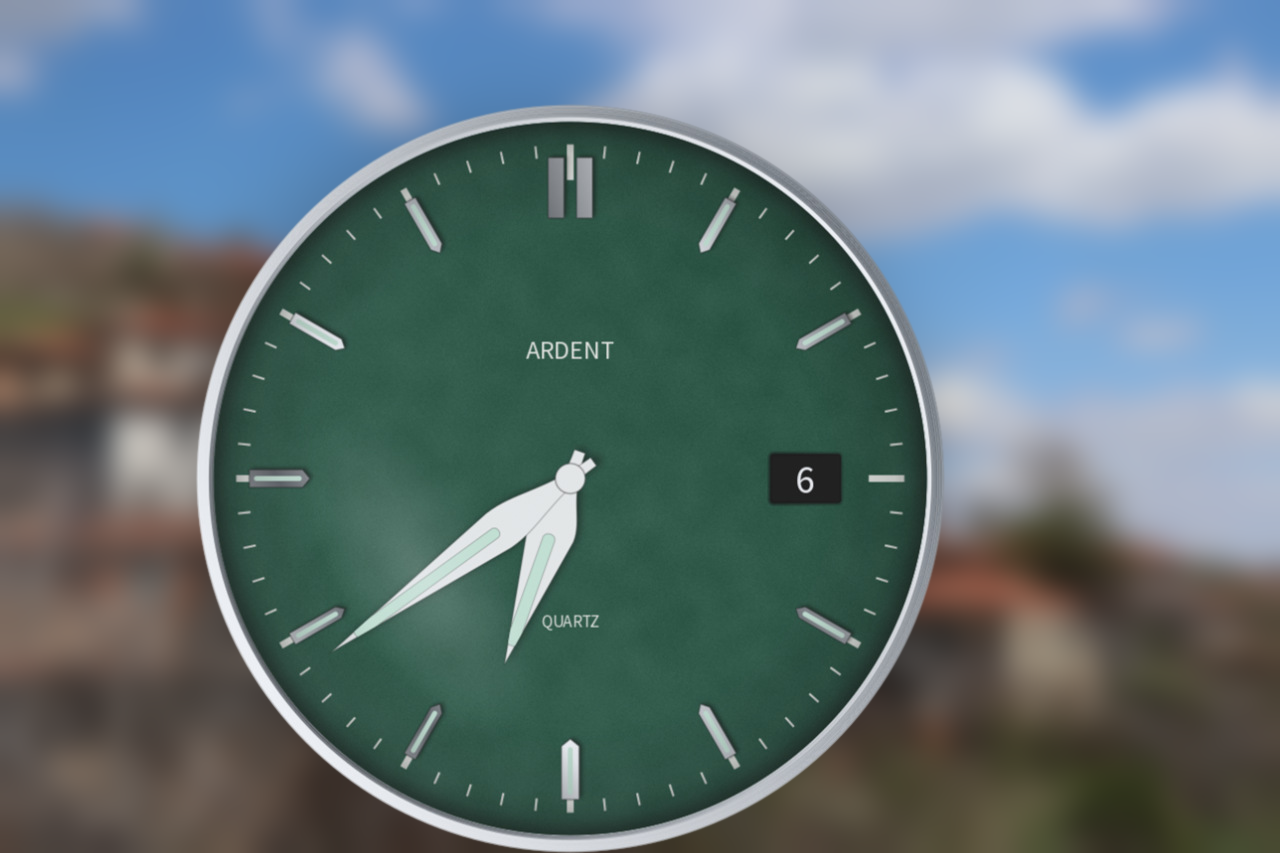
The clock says 6h39
